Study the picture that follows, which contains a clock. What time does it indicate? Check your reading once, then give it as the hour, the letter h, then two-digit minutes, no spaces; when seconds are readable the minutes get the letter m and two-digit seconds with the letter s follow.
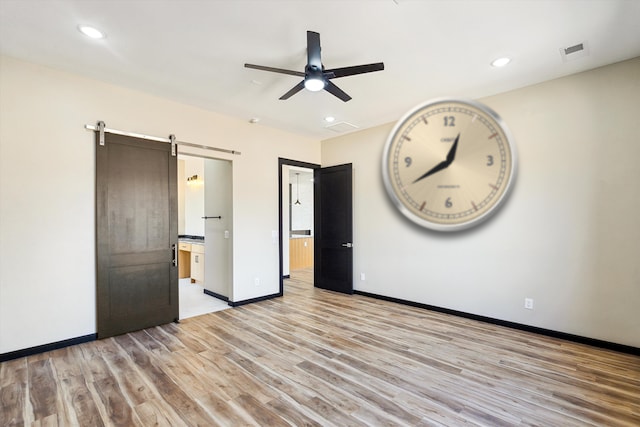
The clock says 12h40
